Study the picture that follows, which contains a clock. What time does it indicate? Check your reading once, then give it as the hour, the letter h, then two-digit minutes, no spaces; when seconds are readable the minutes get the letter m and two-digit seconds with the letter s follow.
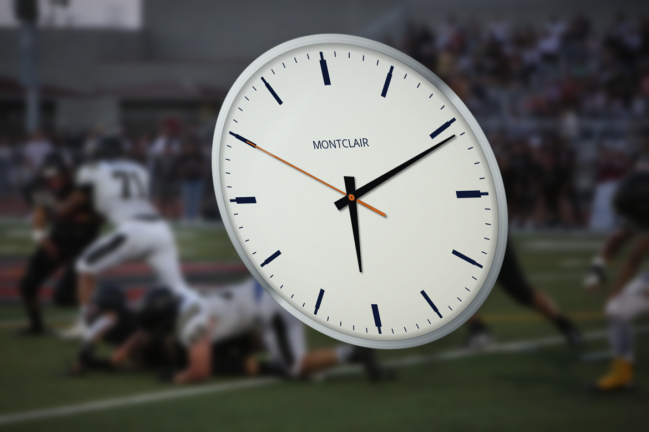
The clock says 6h10m50s
